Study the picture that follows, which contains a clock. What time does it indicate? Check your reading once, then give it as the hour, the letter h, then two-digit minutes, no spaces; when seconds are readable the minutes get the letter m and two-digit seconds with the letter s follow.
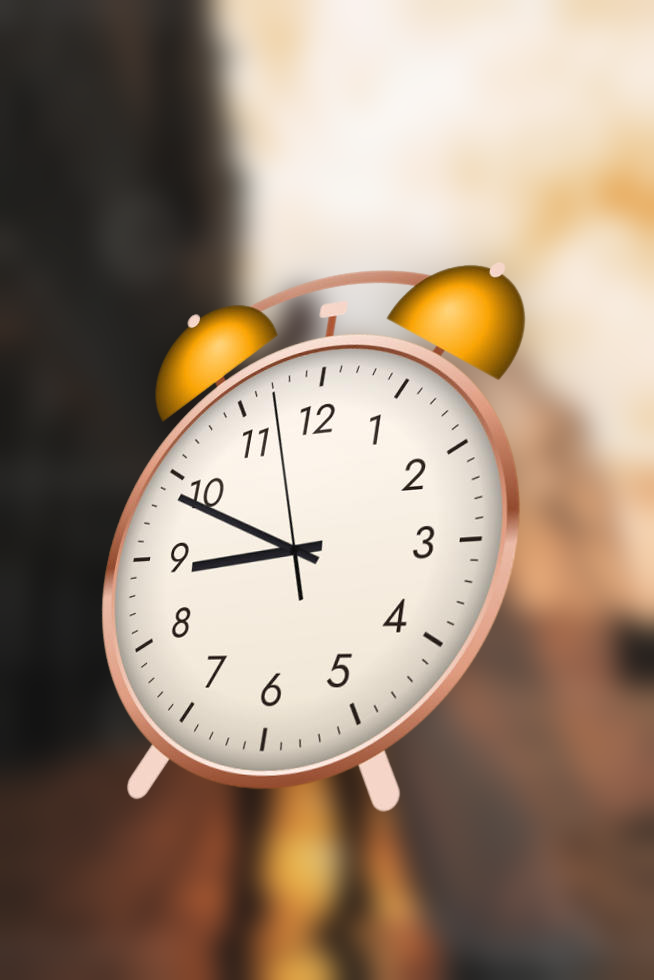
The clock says 8h48m57s
